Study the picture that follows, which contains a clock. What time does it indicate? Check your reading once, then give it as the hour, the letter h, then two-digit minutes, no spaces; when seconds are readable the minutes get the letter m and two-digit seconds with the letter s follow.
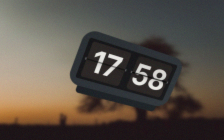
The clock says 17h58
